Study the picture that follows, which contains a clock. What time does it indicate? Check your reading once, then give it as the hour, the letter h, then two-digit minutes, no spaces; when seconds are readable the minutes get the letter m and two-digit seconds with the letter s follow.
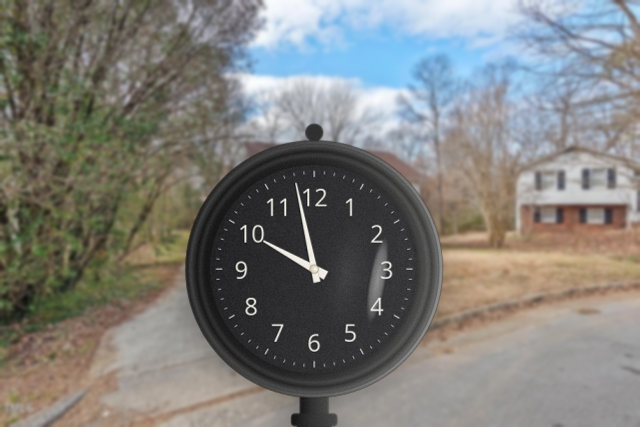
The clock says 9h58
